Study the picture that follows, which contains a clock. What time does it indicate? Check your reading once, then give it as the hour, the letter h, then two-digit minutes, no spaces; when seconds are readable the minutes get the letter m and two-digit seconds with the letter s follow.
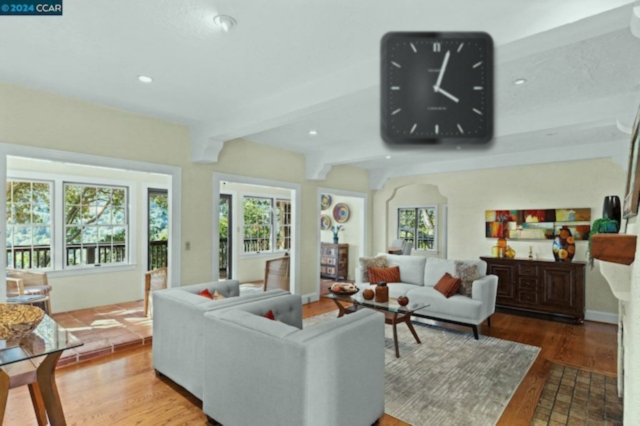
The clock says 4h03
